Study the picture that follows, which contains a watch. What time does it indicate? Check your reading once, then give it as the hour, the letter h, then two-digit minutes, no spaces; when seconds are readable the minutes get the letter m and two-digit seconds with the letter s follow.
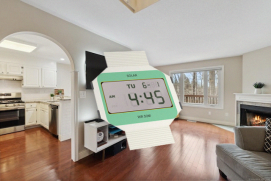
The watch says 4h45
